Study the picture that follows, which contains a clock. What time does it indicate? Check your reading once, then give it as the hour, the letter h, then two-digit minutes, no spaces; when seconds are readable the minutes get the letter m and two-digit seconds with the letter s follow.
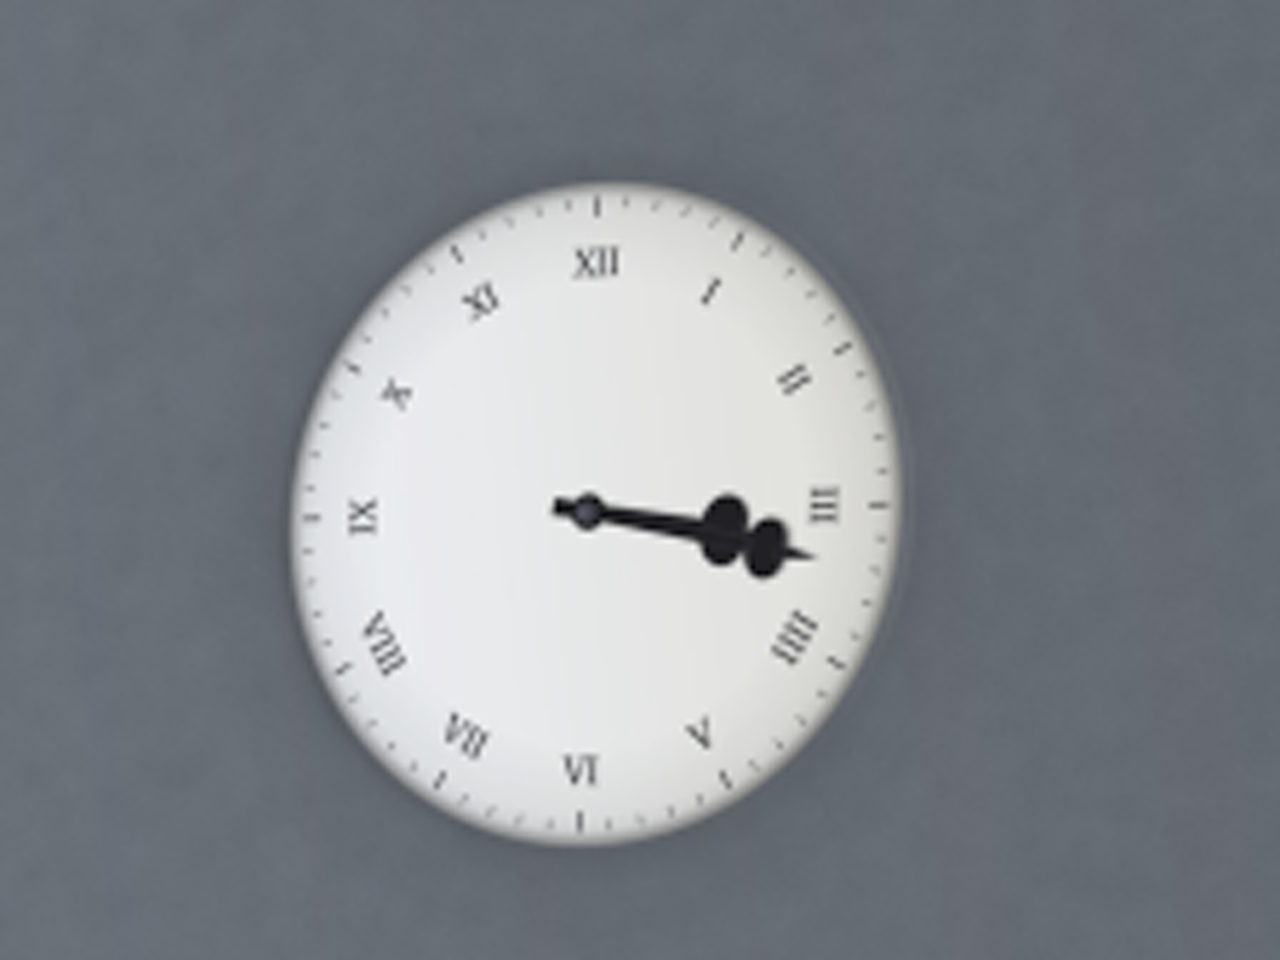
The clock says 3h17
